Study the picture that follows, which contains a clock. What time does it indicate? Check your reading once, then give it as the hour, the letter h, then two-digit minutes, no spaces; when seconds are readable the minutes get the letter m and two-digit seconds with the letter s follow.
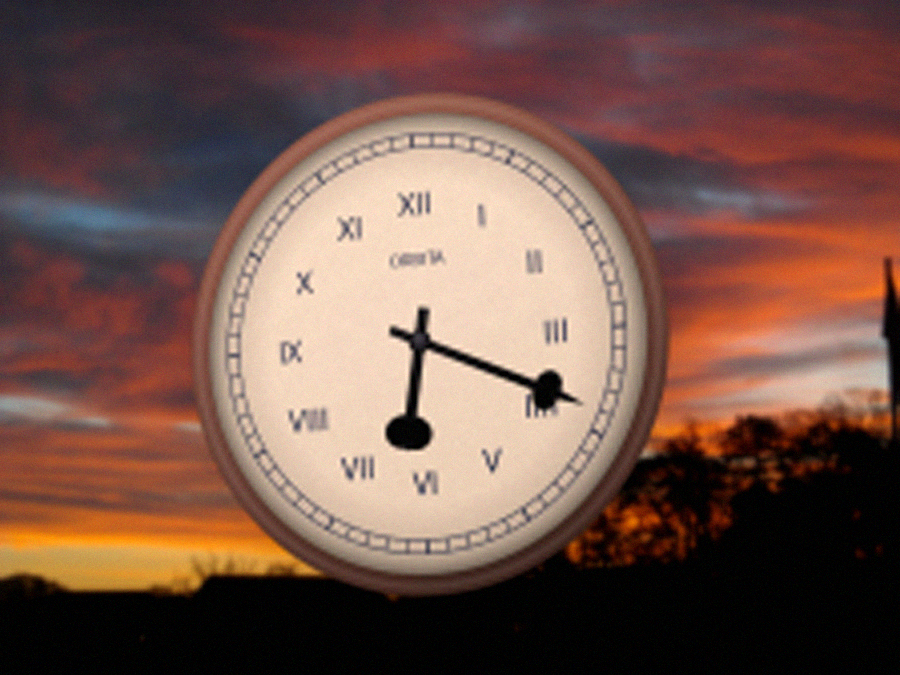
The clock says 6h19
